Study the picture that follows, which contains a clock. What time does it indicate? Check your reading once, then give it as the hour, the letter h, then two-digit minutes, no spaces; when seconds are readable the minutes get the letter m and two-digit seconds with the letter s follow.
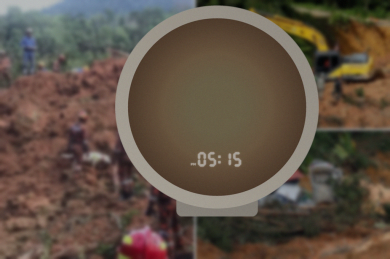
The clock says 5h15
